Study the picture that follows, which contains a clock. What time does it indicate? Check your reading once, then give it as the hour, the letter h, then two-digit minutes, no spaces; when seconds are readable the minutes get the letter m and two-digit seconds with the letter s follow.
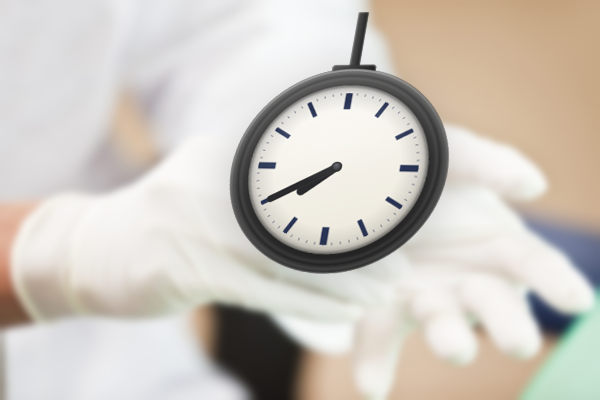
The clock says 7h40
